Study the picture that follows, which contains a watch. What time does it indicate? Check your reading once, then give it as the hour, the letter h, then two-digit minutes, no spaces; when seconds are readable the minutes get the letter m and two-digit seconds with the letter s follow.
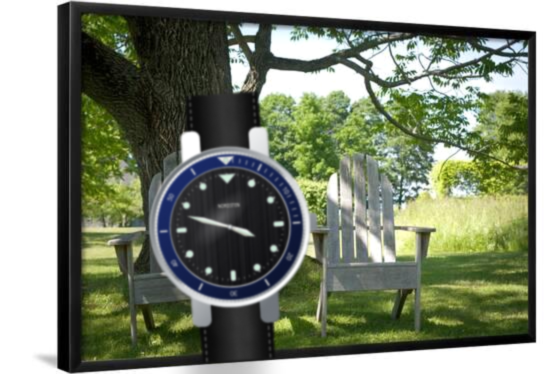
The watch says 3h48
